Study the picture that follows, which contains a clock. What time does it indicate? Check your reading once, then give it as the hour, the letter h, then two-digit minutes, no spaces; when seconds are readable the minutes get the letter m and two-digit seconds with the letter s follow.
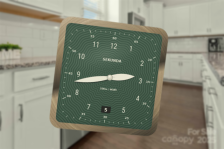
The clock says 2h43
